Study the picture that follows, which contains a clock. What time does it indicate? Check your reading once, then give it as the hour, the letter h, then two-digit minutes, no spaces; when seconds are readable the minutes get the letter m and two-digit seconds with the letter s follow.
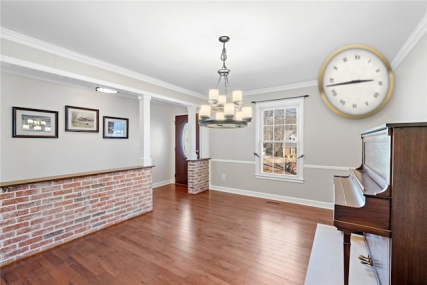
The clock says 2h43
